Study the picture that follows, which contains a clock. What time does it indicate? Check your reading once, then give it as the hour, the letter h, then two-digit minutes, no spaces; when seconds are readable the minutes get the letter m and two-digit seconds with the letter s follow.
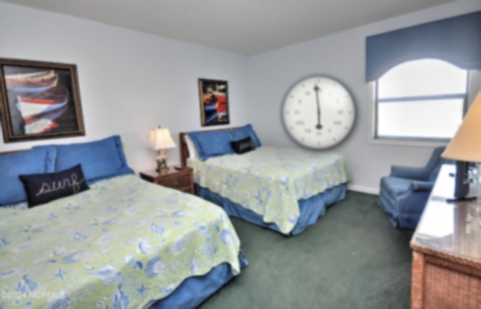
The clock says 5h59
